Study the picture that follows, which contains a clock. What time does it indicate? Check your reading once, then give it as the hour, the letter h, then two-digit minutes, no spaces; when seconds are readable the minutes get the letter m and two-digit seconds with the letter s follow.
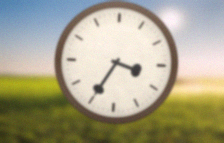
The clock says 3h35
